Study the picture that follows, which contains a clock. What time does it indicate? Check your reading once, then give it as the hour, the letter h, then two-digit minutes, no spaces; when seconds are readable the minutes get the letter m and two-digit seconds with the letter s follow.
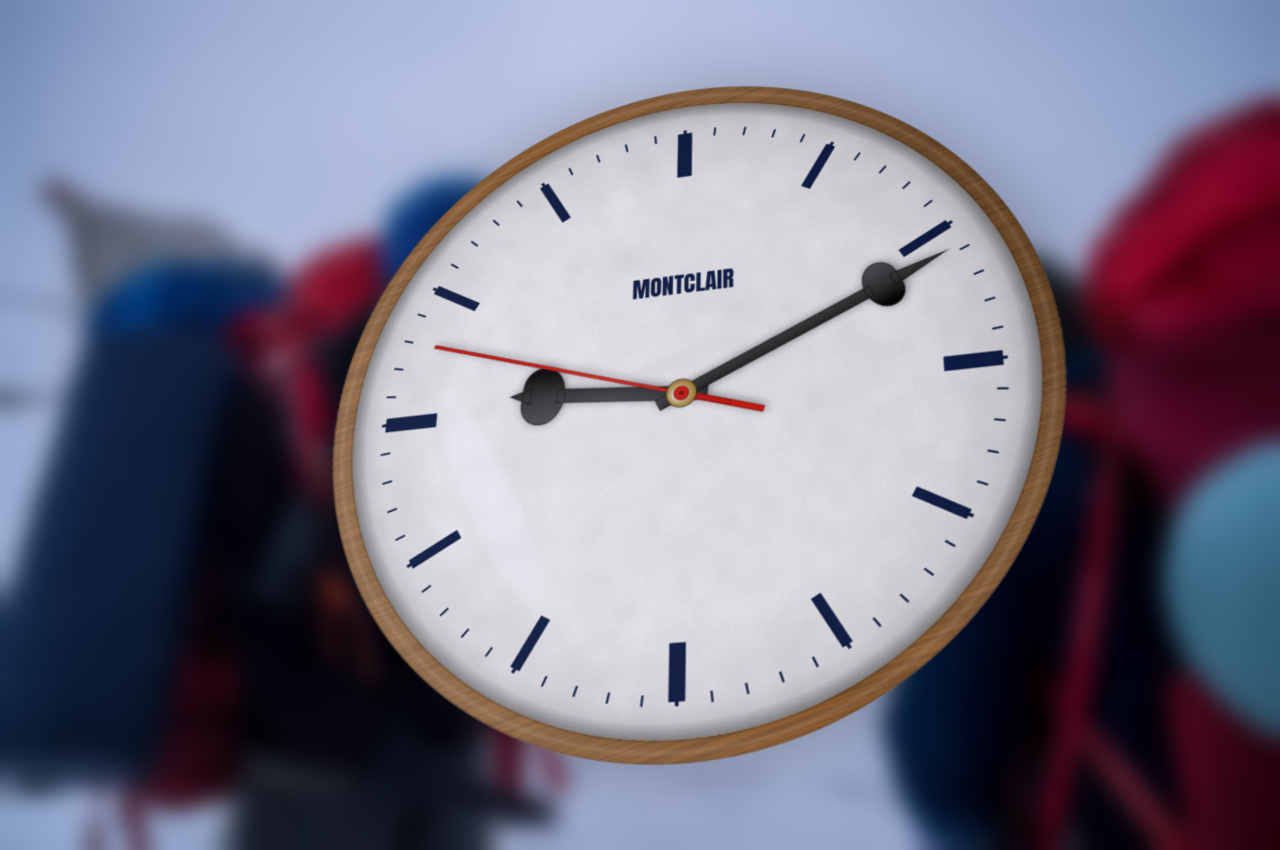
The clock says 9h10m48s
